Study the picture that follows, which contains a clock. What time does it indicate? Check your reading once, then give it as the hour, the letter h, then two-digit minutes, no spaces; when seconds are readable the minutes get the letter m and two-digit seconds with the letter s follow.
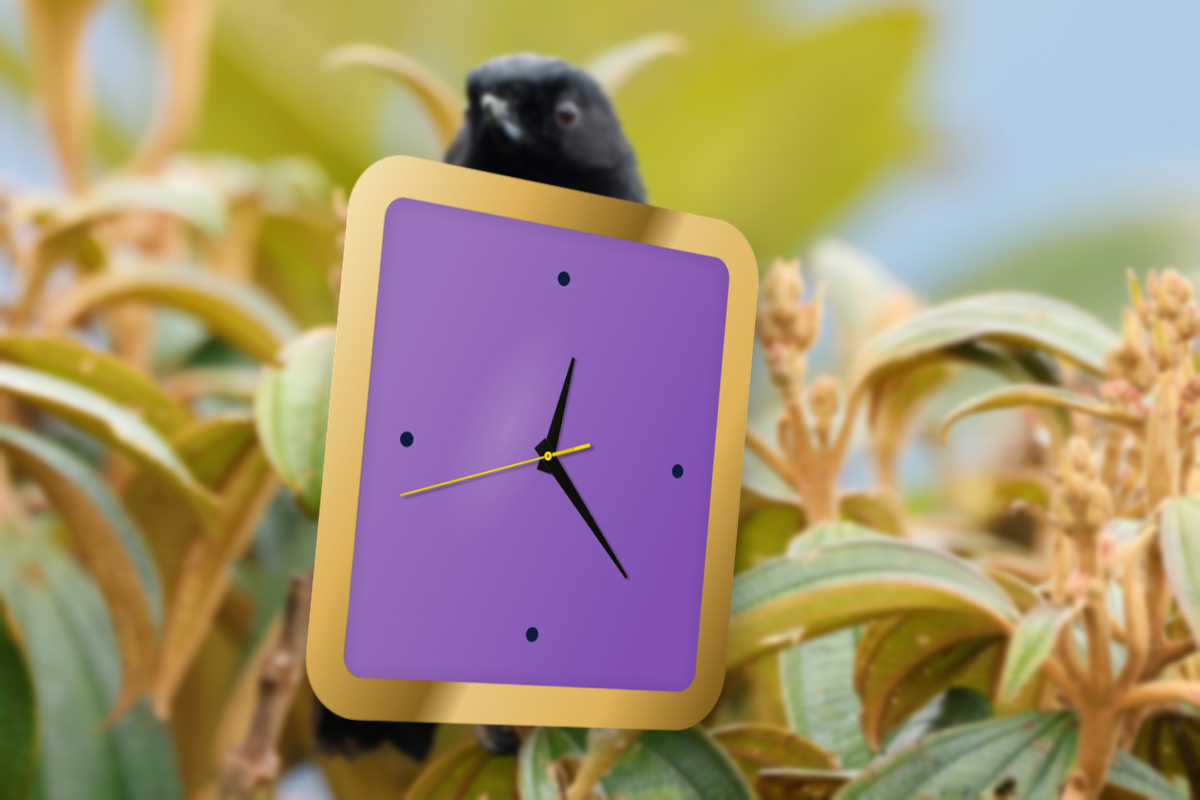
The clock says 12h22m42s
